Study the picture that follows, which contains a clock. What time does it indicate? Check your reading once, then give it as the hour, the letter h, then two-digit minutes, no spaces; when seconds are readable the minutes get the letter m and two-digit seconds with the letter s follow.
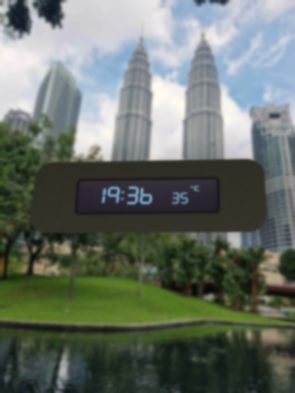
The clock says 19h36
